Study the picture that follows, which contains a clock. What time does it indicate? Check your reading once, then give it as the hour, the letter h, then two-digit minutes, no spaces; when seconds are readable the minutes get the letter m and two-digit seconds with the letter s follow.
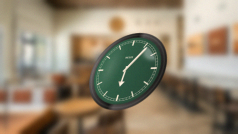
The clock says 6h06
